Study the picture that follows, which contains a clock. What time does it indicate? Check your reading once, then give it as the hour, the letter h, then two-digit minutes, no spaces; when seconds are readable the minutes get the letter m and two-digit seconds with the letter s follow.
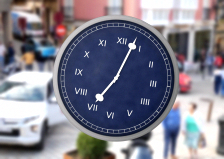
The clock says 7h03
